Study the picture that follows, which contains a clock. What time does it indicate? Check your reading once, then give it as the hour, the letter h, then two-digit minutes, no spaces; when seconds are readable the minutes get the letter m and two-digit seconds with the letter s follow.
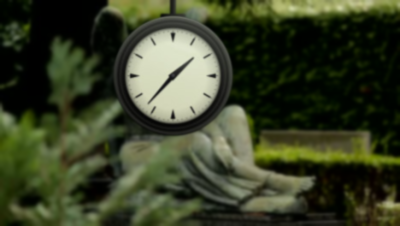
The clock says 1h37
